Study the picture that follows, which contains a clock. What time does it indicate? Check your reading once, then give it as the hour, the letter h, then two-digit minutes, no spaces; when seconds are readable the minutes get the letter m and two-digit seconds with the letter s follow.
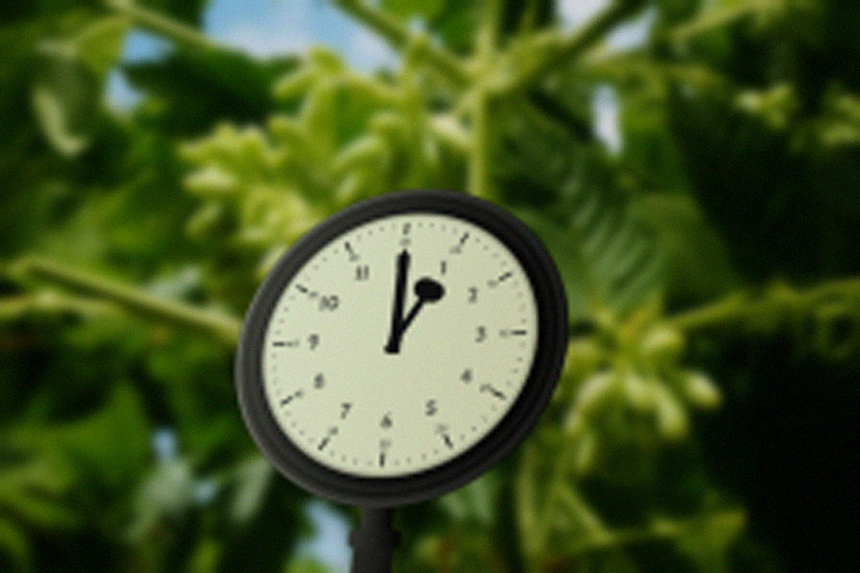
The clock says 1h00
